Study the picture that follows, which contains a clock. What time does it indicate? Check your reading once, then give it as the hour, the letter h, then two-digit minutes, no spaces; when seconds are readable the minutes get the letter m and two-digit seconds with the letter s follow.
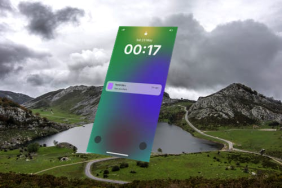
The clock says 0h17
